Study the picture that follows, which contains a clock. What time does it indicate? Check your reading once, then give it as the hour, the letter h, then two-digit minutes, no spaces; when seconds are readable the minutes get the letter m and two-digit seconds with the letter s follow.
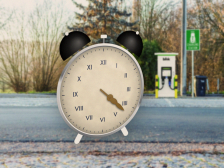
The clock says 4h22
